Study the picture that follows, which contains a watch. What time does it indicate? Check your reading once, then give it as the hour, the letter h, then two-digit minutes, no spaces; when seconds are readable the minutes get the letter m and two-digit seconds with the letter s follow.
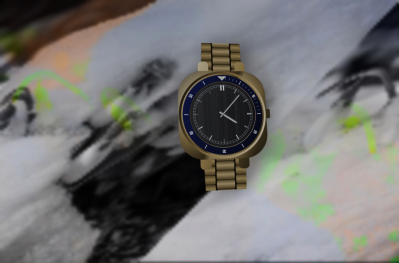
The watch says 4h07
